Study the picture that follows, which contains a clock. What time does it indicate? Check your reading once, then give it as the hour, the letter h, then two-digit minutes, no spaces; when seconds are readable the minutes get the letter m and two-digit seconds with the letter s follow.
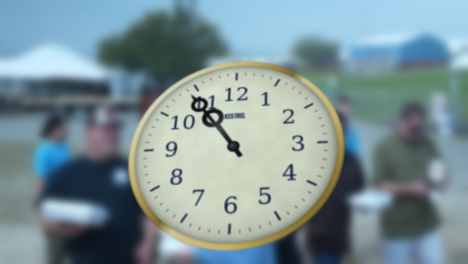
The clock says 10h54
